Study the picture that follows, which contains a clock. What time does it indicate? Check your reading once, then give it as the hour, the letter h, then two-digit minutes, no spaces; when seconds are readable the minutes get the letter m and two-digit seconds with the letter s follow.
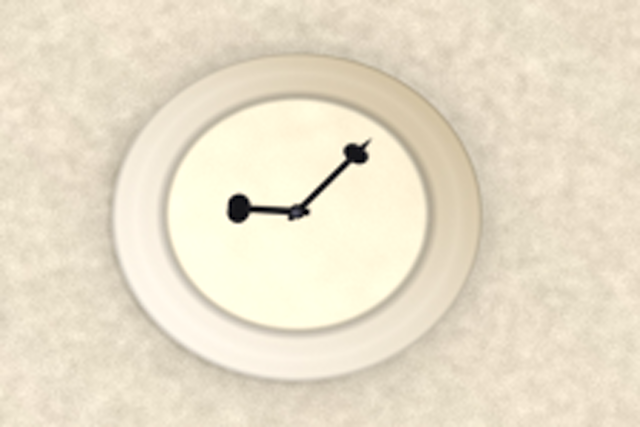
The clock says 9h07
